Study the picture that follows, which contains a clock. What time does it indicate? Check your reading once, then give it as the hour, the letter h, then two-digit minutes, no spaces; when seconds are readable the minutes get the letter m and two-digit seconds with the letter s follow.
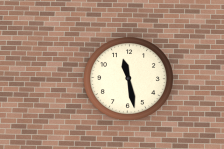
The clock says 11h28
